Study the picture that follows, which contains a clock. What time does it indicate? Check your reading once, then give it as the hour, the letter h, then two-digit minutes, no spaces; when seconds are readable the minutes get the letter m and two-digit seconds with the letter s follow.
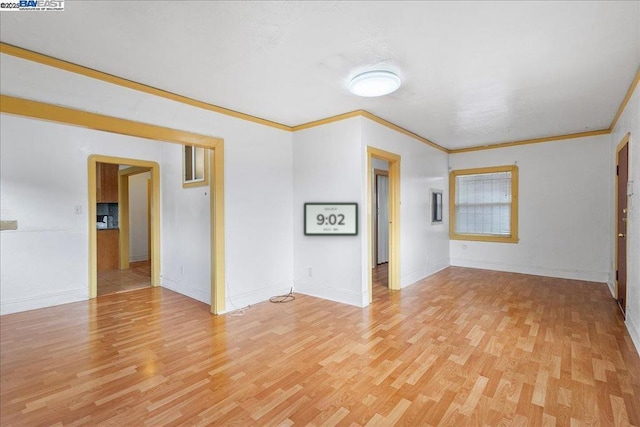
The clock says 9h02
